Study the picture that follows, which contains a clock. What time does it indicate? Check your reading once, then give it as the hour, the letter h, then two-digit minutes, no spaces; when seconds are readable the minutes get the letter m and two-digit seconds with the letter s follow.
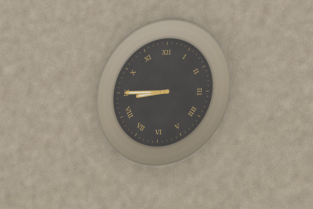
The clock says 8h45
